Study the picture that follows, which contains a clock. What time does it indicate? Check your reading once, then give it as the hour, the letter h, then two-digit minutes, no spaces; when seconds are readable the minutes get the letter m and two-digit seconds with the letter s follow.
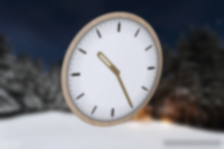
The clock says 10h25
